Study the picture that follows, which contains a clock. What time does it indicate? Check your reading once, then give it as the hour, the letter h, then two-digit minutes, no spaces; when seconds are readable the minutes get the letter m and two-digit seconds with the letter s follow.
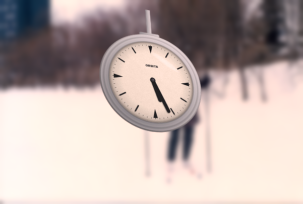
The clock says 5h26
